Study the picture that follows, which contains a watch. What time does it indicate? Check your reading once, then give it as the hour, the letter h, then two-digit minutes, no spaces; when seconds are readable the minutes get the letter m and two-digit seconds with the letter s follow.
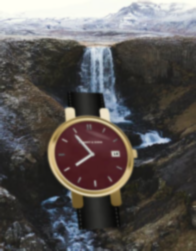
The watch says 7h54
